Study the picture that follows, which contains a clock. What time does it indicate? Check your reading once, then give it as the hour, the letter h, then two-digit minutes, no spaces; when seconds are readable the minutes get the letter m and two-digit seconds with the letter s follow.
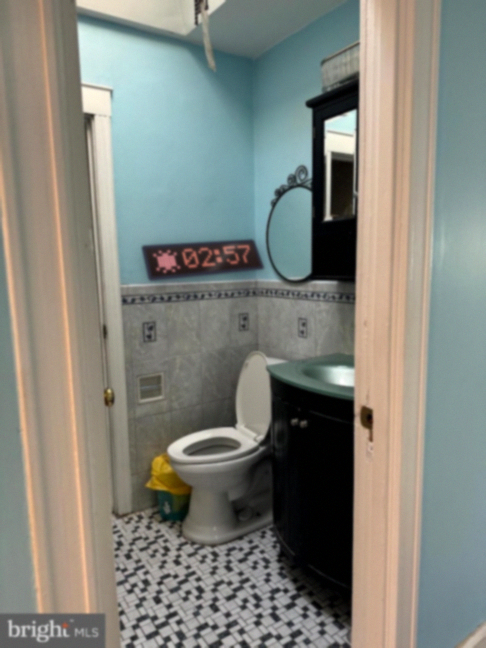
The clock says 2h57
